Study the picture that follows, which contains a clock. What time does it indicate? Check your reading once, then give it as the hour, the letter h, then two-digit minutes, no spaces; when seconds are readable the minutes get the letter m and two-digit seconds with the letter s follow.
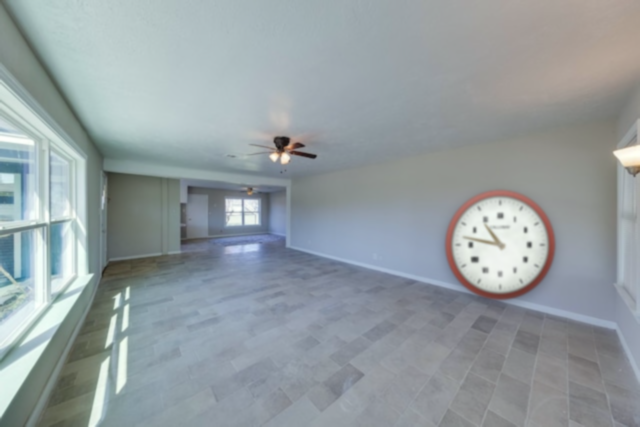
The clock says 10h47
